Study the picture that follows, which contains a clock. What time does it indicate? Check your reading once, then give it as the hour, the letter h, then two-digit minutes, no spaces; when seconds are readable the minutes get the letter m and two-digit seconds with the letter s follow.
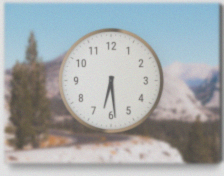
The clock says 6h29
